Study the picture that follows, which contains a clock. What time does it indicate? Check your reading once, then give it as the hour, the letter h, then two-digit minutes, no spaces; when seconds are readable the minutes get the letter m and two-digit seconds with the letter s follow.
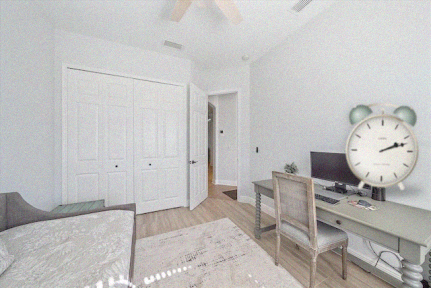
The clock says 2h12
